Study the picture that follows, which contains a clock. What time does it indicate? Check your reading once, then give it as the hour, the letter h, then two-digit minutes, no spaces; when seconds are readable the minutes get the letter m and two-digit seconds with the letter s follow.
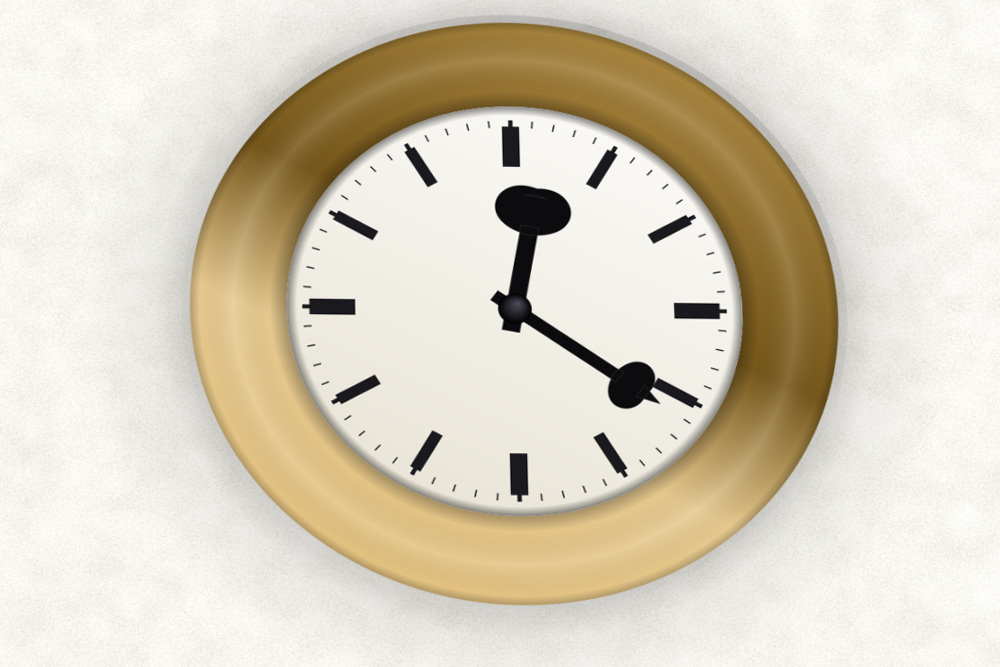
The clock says 12h21
